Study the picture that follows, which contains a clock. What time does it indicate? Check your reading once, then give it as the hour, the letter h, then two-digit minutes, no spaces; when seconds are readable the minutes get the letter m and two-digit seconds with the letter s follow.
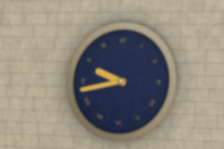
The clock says 9h43
